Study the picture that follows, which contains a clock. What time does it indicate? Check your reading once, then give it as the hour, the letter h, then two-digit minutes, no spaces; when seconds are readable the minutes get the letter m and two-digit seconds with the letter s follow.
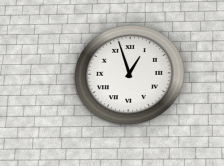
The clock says 12h57
